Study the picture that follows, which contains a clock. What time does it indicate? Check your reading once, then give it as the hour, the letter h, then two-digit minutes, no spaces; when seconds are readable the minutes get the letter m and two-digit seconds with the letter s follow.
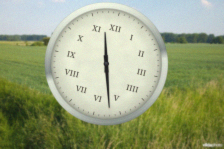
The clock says 11h27
